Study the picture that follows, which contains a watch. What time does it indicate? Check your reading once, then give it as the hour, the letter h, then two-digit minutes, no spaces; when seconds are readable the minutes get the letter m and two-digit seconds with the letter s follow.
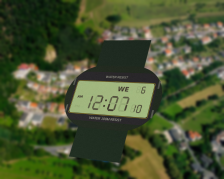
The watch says 12h07m10s
